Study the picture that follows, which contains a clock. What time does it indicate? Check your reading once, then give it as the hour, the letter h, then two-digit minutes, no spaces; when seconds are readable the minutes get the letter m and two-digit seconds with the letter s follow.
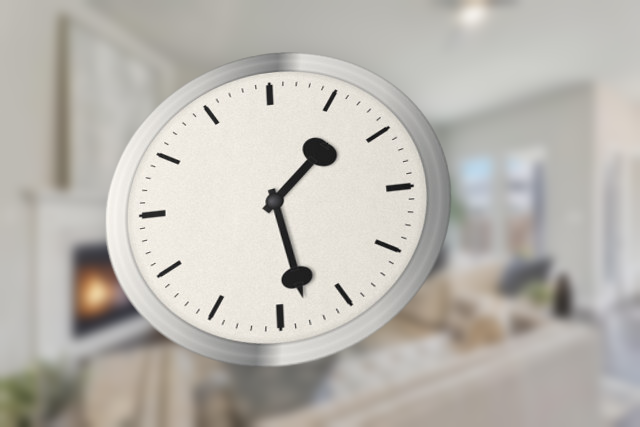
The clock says 1h28
